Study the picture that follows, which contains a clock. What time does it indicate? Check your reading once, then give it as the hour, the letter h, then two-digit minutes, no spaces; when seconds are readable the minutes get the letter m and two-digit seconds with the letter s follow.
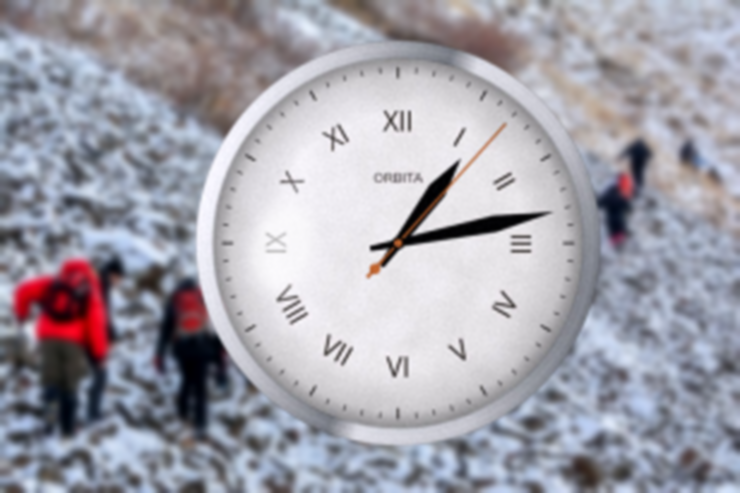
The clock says 1h13m07s
